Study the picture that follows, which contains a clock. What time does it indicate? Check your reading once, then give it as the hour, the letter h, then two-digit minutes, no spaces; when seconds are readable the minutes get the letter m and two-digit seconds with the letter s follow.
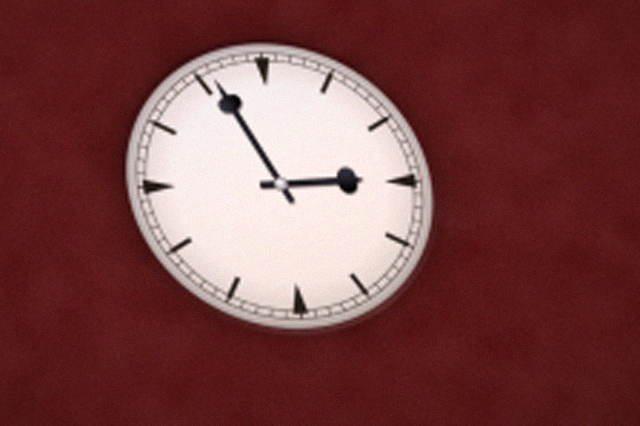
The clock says 2h56
